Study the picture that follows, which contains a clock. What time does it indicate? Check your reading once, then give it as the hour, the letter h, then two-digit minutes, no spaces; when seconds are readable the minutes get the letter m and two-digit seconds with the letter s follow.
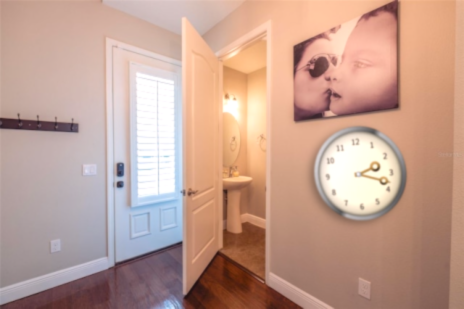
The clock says 2h18
